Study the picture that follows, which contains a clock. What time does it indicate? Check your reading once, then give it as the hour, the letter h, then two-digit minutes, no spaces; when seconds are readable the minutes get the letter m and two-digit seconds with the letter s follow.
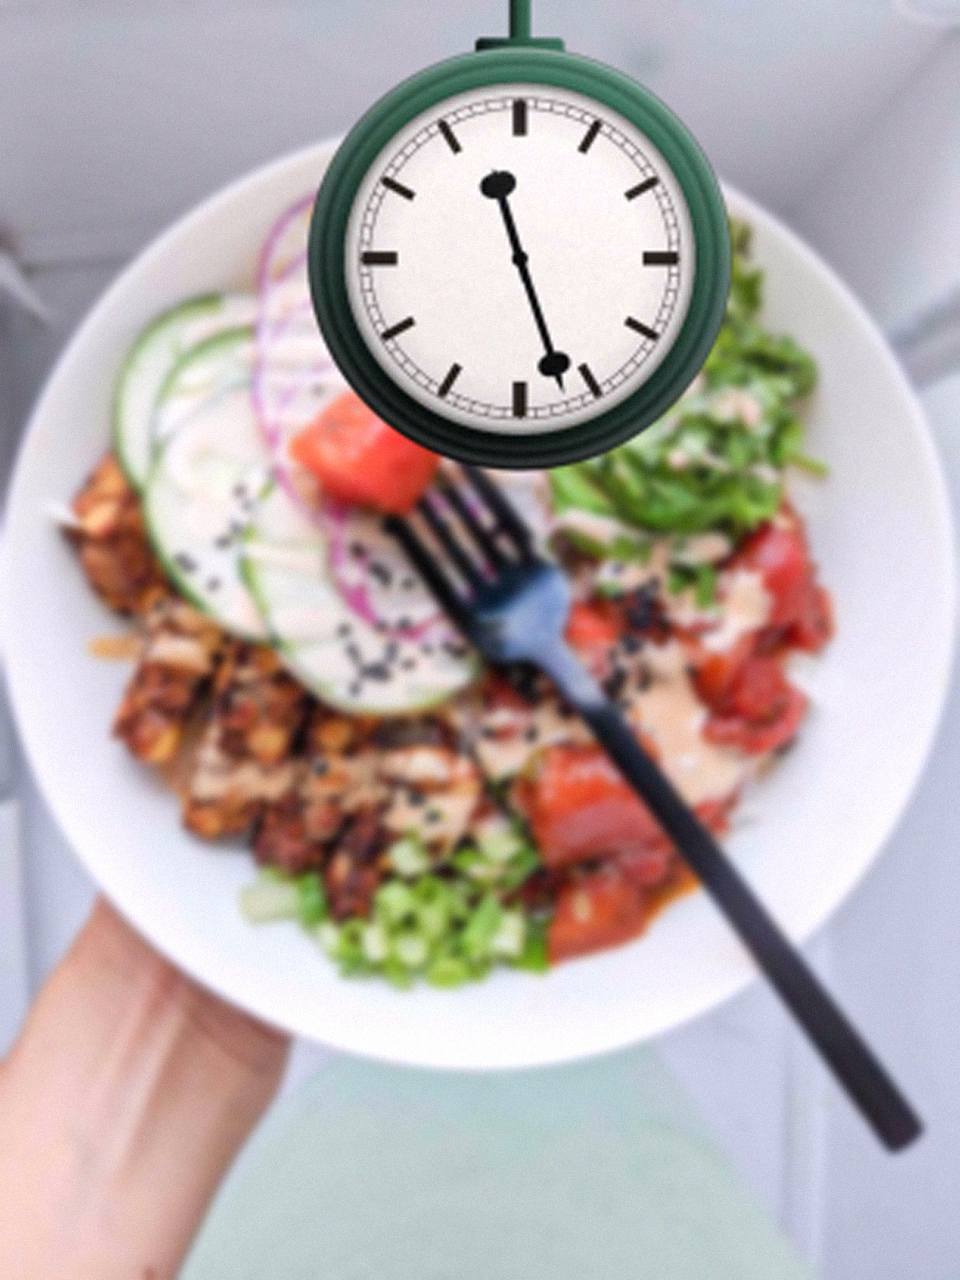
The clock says 11h27
